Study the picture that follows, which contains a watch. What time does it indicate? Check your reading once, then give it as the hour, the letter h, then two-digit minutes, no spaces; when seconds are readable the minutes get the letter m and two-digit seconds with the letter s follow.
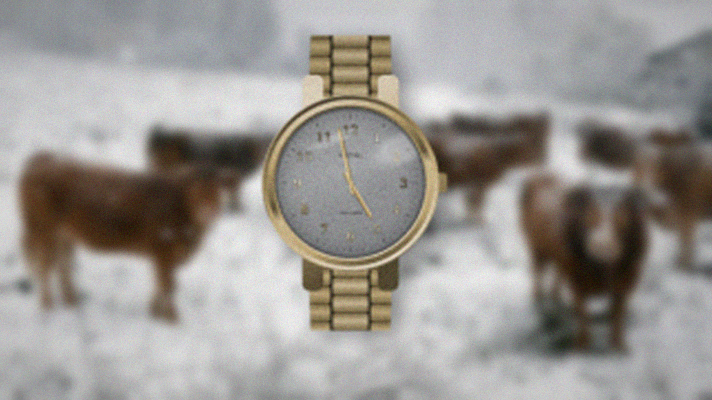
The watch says 4h58
